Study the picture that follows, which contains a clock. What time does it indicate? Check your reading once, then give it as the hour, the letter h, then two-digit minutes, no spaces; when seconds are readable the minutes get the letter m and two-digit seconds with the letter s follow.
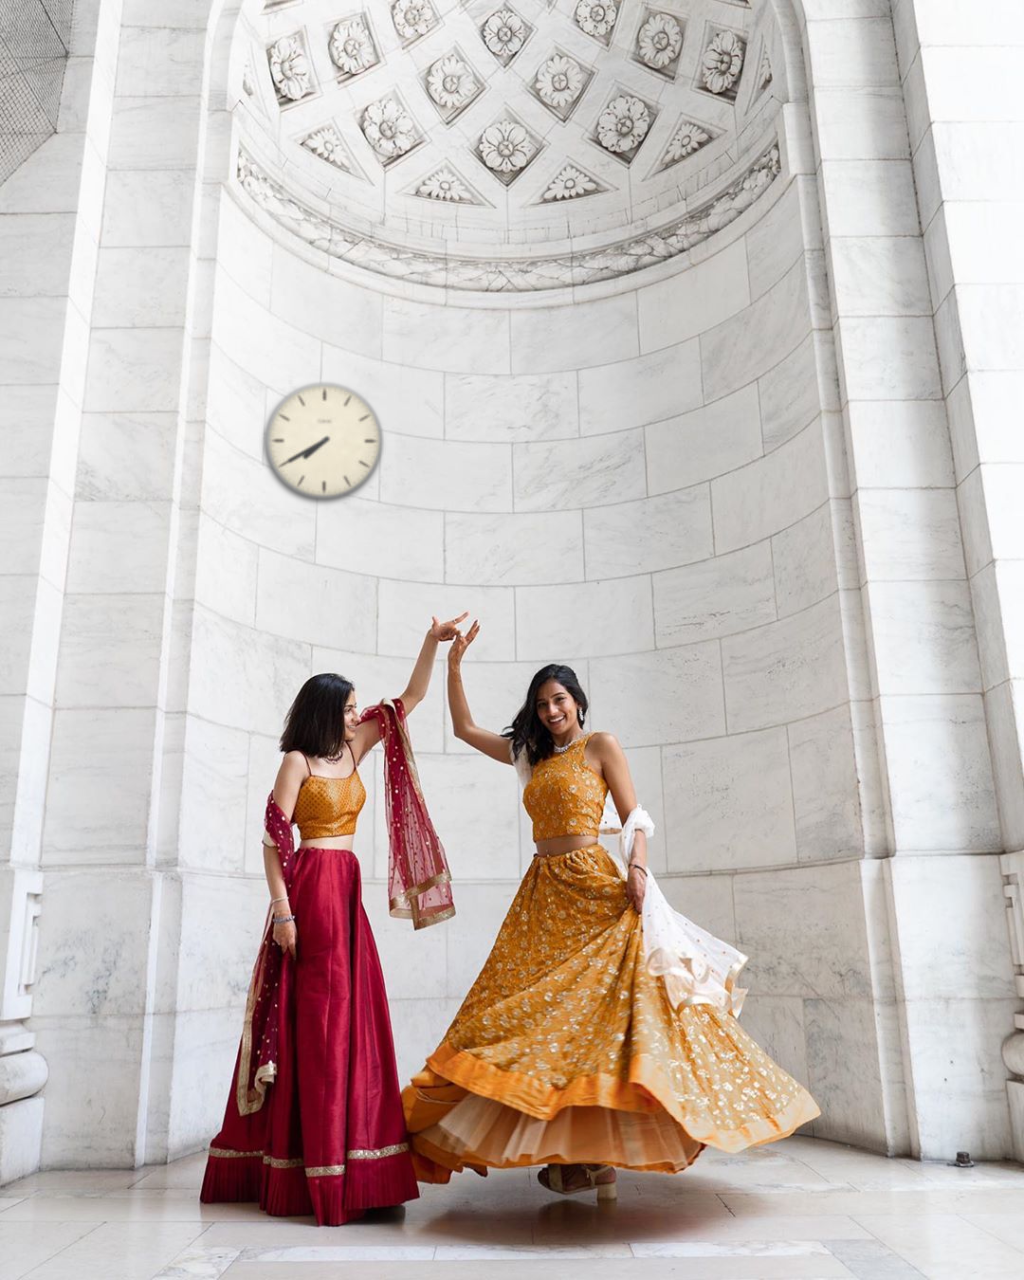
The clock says 7h40
